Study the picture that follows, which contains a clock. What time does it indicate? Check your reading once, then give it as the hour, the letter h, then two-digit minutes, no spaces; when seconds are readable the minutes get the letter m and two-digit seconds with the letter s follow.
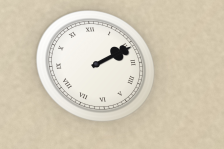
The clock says 2h11
